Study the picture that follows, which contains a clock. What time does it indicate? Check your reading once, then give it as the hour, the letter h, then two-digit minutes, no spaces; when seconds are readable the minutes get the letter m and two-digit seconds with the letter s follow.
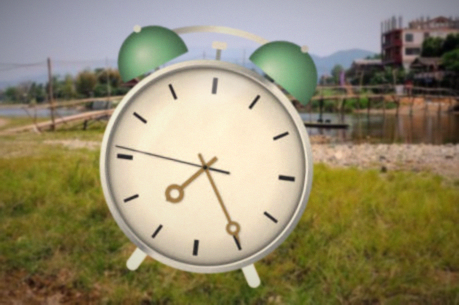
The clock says 7h24m46s
